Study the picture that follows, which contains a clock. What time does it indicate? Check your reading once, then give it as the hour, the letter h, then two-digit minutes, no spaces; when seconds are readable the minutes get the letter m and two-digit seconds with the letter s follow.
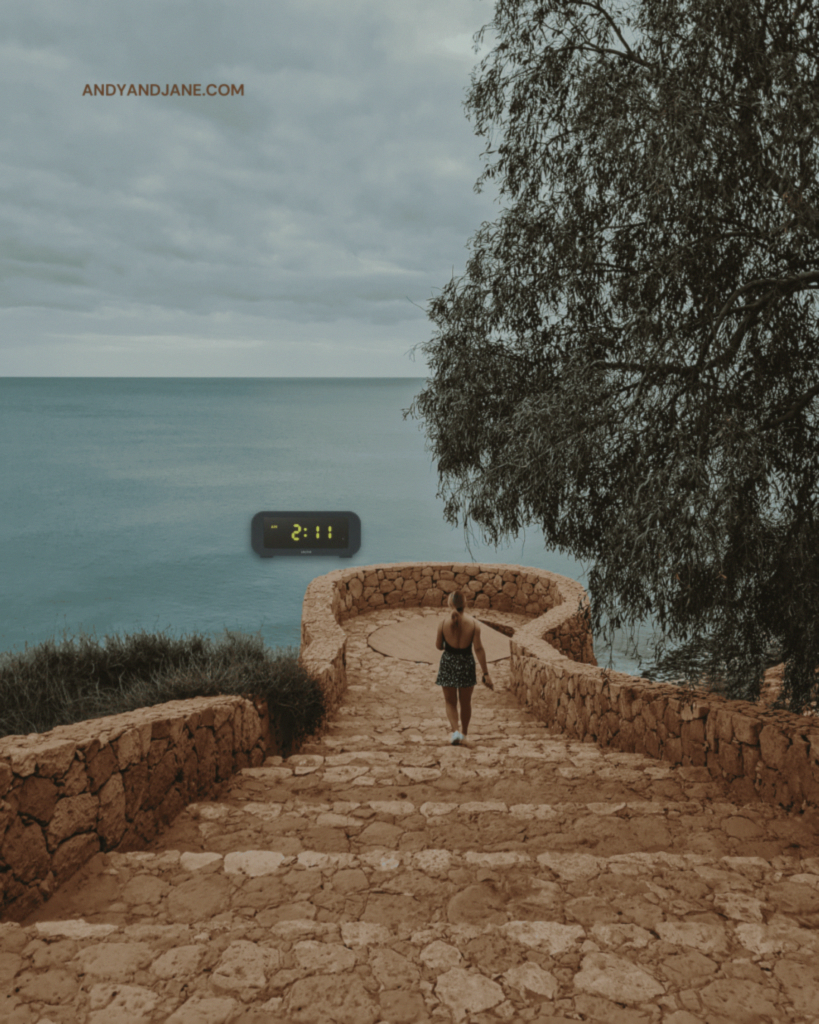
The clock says 2h11
